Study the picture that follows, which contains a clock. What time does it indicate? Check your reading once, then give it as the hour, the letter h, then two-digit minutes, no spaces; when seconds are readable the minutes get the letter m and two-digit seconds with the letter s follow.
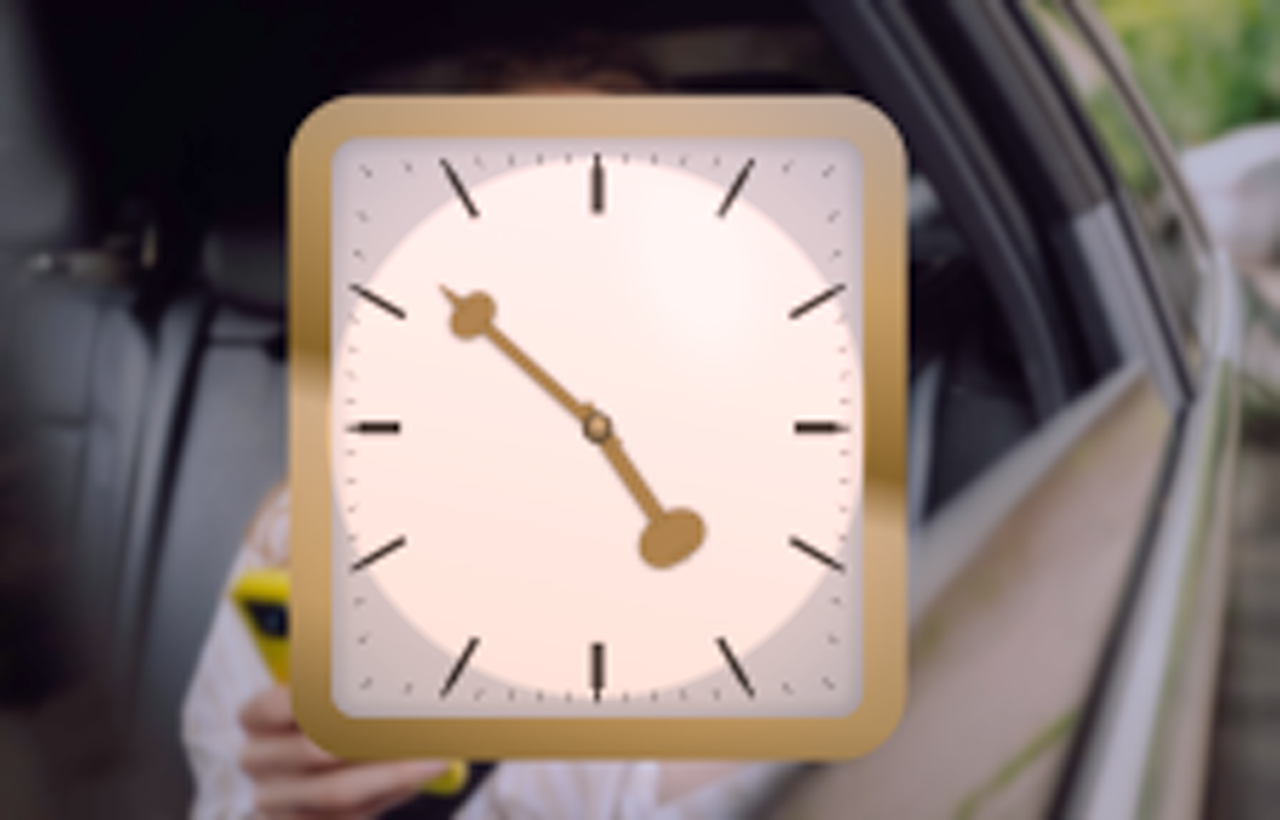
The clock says 4h52
